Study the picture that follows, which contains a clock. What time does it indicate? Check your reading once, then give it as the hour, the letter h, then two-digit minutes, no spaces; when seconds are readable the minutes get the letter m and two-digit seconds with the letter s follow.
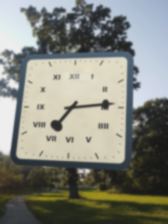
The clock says 7h14
